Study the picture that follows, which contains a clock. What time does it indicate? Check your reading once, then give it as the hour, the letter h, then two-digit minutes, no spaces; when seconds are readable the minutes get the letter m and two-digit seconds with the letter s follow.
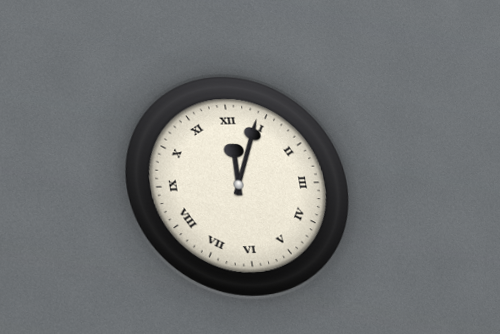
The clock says 12h04
